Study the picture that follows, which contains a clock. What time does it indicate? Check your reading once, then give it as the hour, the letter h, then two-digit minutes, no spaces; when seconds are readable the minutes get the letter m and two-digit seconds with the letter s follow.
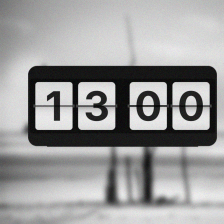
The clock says 13h00
